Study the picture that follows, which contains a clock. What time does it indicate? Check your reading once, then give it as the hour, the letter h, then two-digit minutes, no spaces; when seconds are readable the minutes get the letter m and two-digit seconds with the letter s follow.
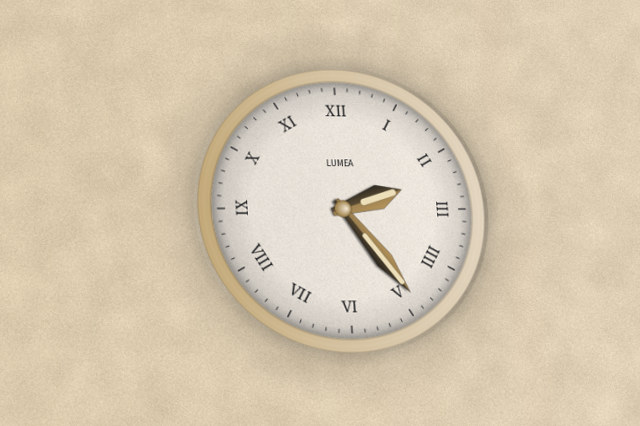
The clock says 2h24
